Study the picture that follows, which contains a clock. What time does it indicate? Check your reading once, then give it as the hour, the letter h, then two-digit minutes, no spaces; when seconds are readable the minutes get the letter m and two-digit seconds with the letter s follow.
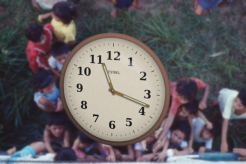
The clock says 11h18
